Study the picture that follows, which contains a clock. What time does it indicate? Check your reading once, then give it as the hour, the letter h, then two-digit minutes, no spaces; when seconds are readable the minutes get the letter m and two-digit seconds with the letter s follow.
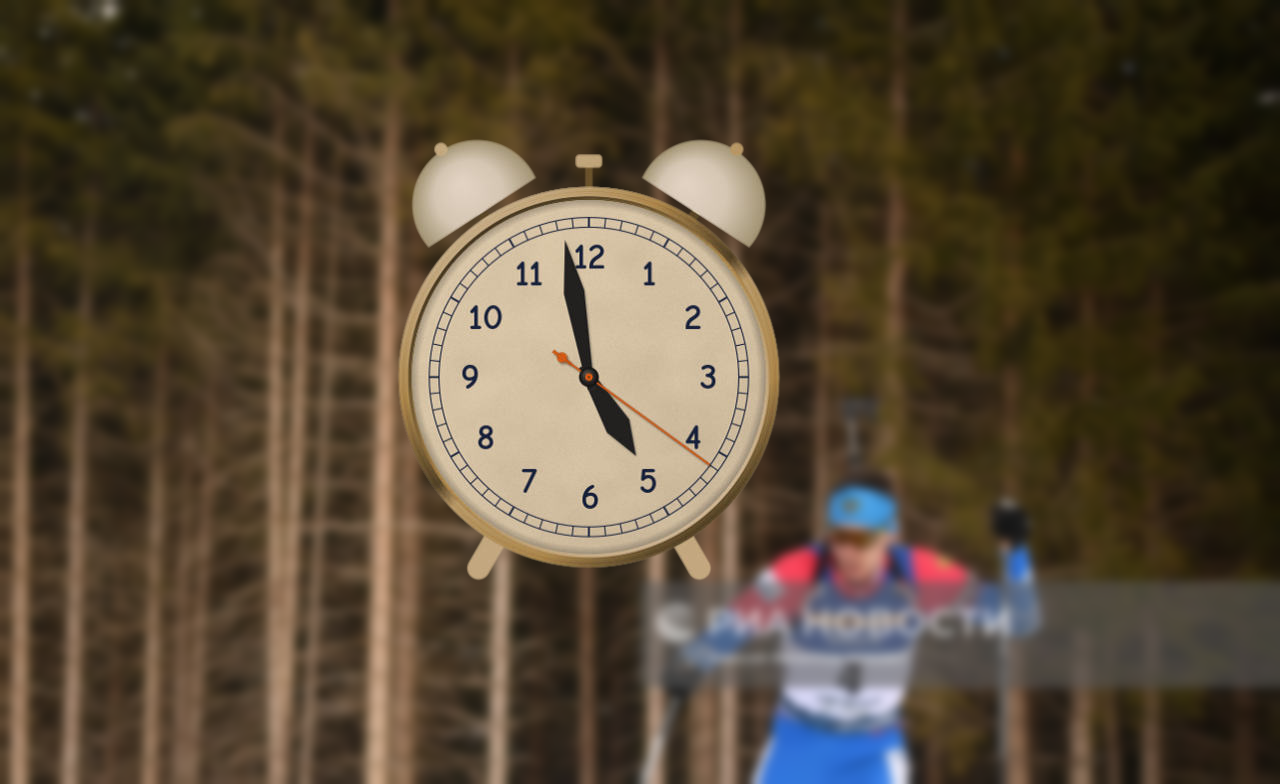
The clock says 4h58m21s
